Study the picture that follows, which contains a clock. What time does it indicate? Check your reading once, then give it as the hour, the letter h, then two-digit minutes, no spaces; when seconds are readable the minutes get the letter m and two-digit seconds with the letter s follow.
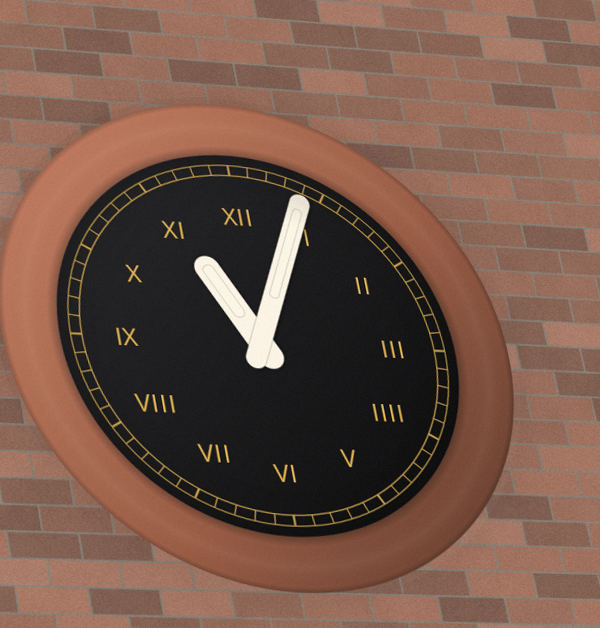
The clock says 11h04
